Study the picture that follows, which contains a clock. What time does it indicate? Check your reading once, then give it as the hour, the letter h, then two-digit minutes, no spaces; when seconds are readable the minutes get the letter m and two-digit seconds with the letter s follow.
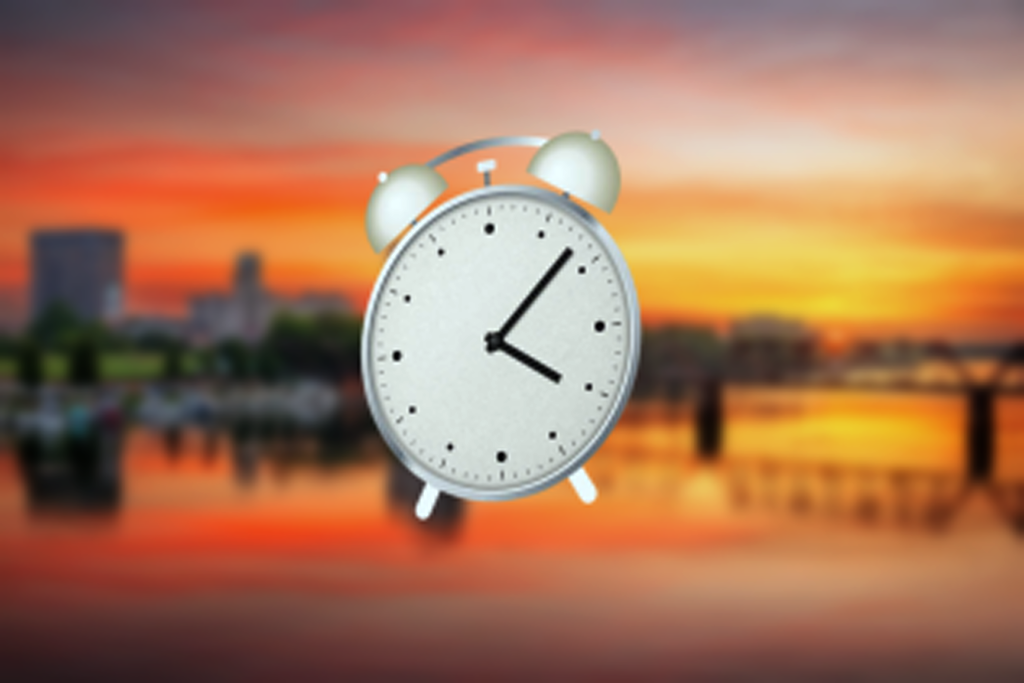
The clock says 4h08
